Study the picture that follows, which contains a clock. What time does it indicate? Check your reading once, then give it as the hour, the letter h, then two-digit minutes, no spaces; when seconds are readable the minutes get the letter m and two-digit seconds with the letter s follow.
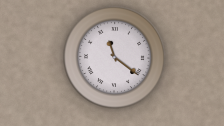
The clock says 11h21
